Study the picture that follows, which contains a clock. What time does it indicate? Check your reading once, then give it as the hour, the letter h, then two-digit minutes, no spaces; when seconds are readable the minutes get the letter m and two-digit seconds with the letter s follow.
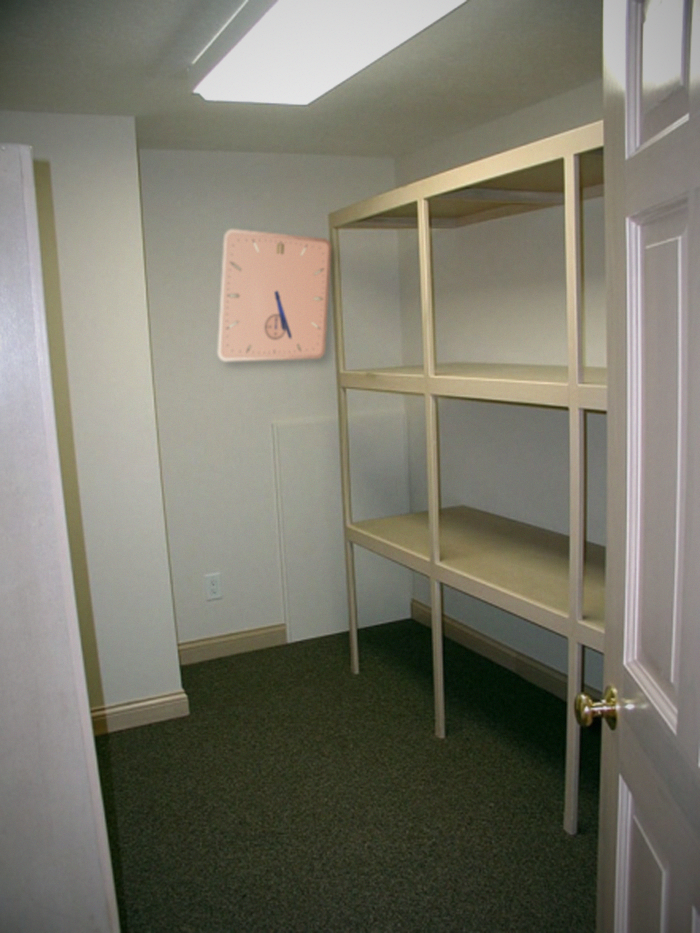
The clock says 5h26
